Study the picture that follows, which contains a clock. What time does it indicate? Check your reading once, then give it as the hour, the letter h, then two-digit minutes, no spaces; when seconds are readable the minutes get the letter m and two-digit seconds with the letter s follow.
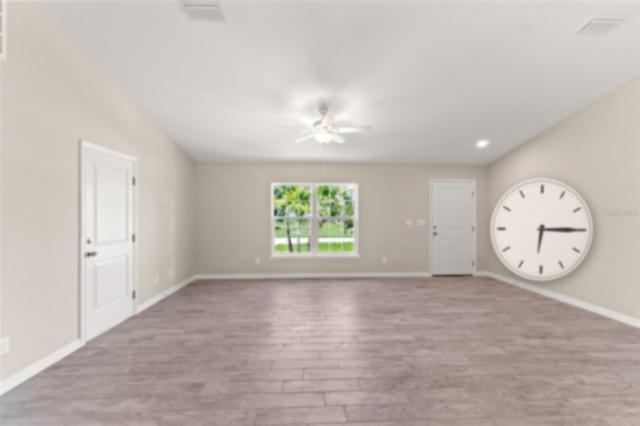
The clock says 6h15
